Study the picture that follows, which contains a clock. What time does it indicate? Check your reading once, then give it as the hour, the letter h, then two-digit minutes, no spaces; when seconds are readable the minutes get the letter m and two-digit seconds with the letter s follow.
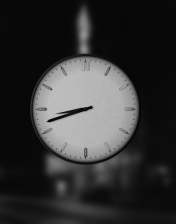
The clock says 8h42
